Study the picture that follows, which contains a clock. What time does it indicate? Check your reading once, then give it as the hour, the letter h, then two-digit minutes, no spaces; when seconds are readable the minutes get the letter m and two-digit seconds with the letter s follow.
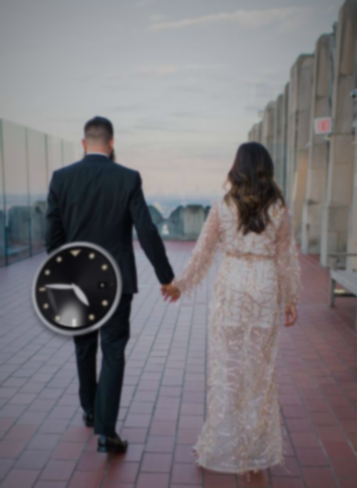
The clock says 4h46
